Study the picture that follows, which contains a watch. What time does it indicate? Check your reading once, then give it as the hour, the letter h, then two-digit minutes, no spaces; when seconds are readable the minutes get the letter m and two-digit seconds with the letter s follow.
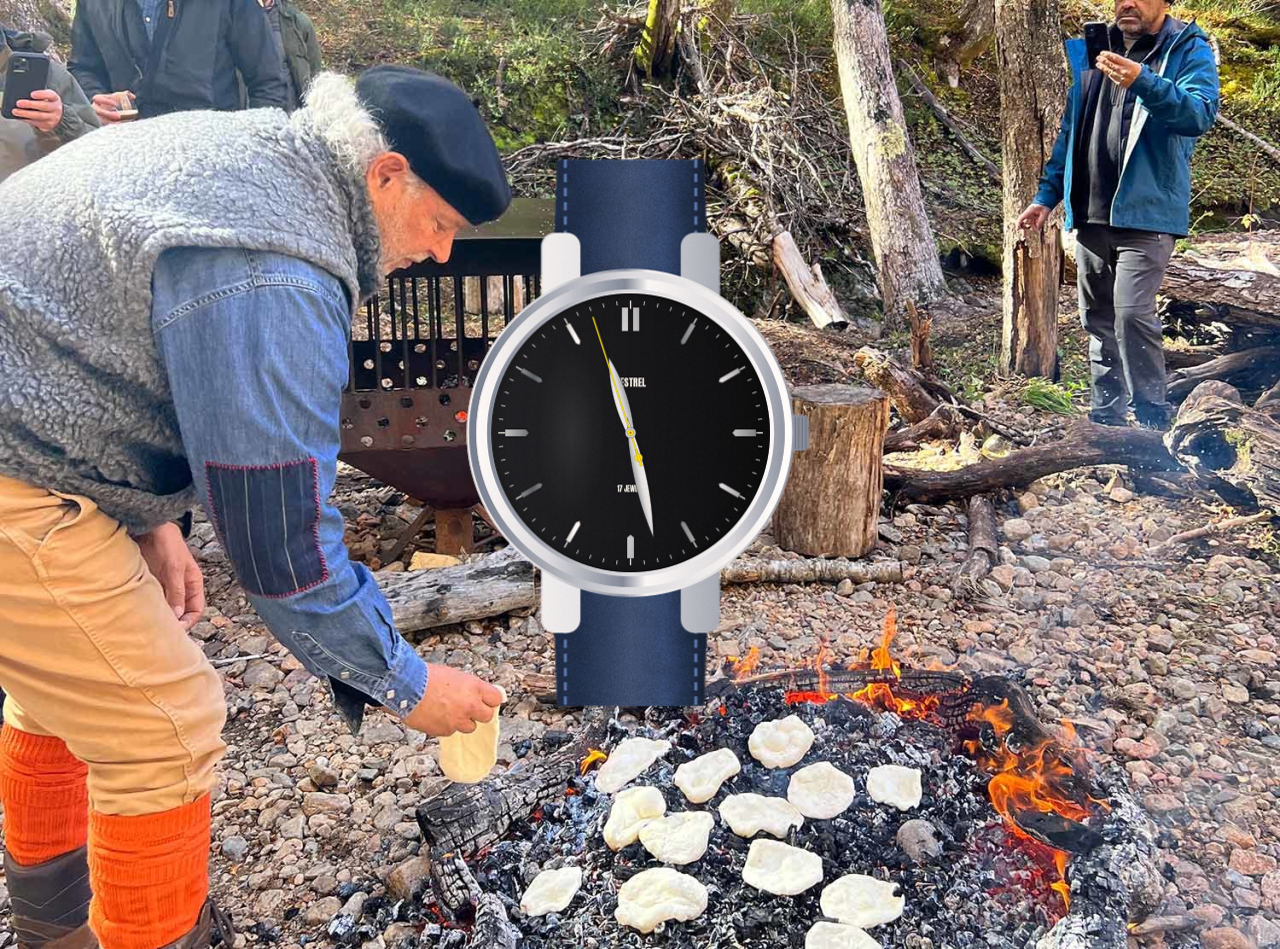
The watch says 11h27m57s
